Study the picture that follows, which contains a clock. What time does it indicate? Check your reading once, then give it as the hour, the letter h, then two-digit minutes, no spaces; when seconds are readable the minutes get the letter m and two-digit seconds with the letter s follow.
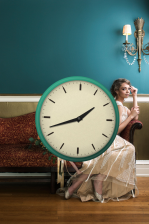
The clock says 1h42
